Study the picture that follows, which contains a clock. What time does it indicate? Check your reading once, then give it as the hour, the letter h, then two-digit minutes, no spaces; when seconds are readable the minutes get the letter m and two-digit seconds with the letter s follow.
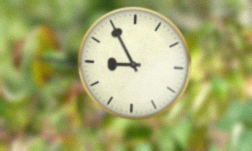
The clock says 8h55
